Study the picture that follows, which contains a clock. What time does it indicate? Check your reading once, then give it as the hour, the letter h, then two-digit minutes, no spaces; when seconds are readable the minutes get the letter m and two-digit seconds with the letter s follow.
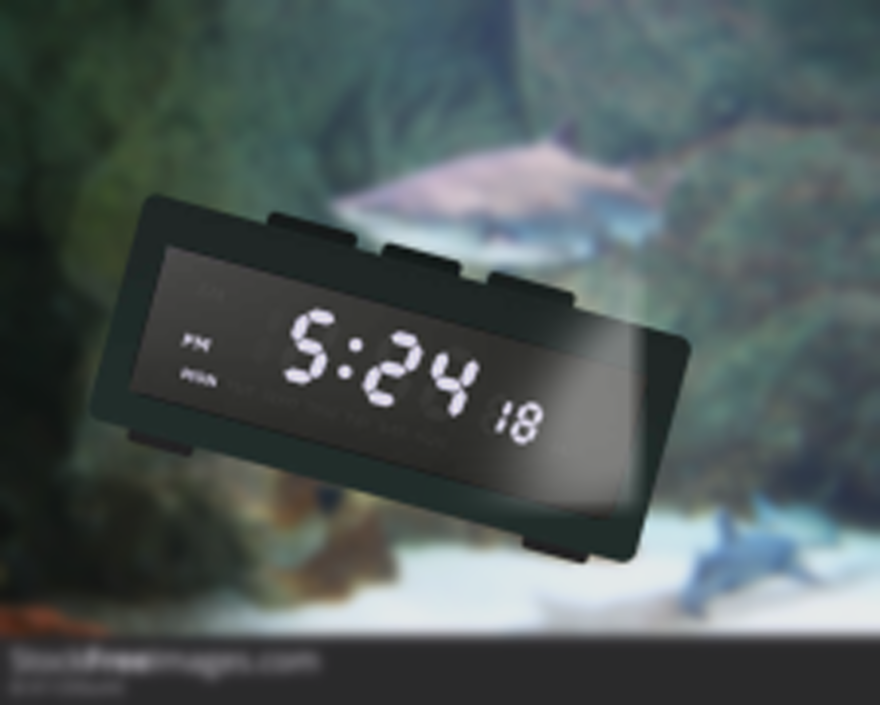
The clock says 5h24m18s
